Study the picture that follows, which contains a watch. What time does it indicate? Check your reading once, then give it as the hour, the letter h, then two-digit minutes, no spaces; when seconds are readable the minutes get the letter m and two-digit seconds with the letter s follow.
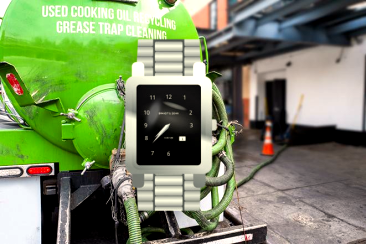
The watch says 7h37
